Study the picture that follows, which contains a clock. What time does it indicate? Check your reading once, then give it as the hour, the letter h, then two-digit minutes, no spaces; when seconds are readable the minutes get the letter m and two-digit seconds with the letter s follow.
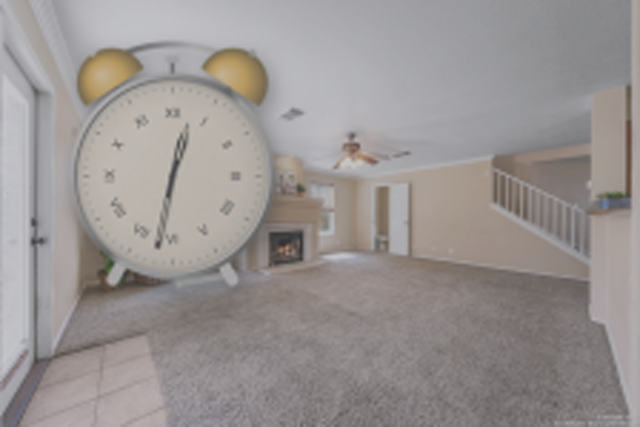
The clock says 12h32
